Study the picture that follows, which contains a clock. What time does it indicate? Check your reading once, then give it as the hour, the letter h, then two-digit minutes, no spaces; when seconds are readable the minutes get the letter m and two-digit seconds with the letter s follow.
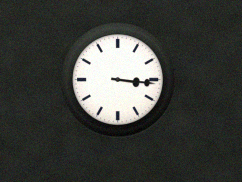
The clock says 3h16
